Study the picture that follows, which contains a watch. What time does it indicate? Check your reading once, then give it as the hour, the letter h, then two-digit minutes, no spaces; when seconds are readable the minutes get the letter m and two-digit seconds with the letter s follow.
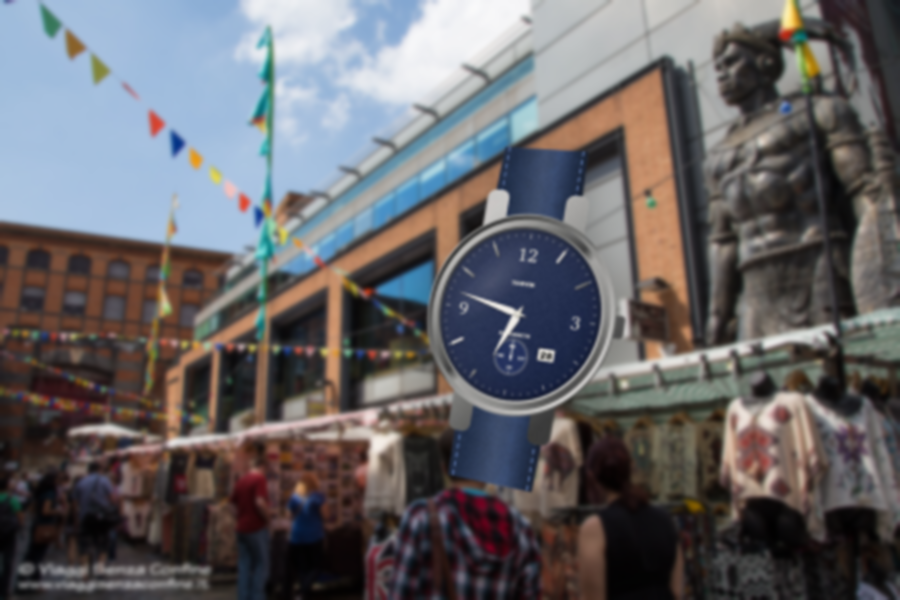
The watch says 6h47
